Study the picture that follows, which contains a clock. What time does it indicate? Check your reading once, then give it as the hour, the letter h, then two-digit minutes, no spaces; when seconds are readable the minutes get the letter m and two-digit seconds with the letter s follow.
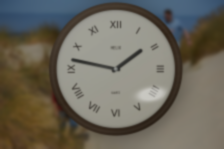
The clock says 1h47
